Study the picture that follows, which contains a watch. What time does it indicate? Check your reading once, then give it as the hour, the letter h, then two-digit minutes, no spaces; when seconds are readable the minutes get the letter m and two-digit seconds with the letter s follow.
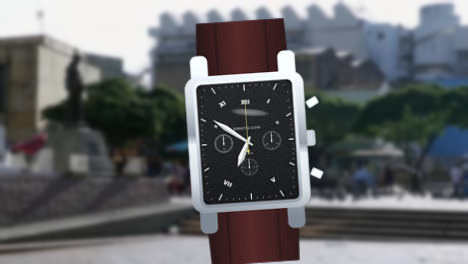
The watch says 6h51
